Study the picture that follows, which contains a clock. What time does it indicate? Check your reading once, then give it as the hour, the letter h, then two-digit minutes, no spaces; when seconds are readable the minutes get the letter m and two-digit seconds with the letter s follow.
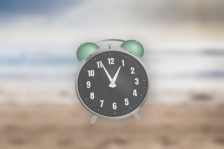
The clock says 12h56
